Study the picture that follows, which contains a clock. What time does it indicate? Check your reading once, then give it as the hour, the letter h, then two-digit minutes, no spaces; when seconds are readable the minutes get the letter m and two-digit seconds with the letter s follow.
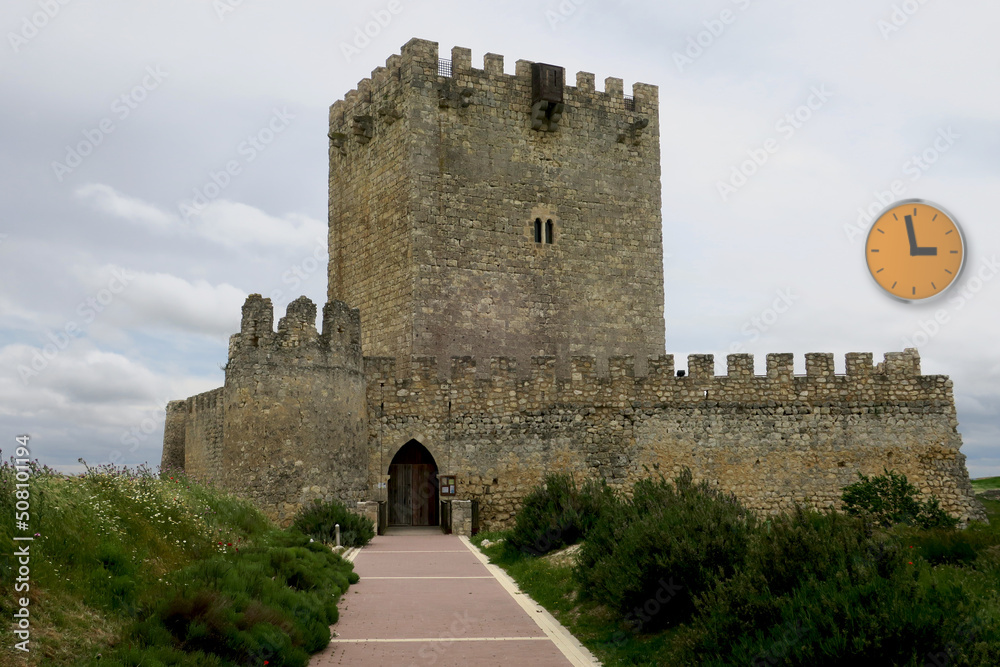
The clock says 2h58
